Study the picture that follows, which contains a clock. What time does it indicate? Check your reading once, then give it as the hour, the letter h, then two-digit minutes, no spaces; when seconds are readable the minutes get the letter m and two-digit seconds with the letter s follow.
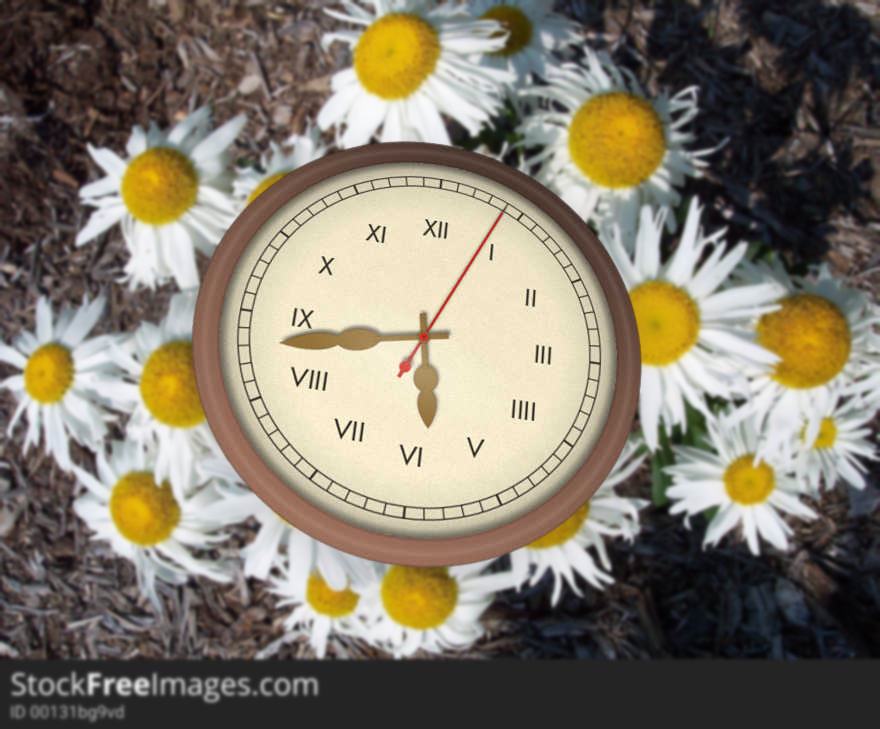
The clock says 5h43m04s
